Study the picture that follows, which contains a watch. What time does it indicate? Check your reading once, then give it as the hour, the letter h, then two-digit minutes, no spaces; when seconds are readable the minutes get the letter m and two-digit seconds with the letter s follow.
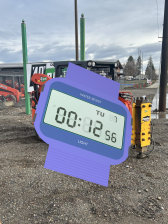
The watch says 0h12m56s
